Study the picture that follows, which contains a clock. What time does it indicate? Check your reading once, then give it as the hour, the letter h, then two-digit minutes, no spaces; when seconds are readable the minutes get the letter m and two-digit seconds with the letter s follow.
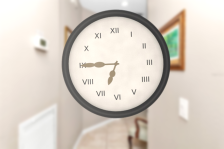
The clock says 6h45
